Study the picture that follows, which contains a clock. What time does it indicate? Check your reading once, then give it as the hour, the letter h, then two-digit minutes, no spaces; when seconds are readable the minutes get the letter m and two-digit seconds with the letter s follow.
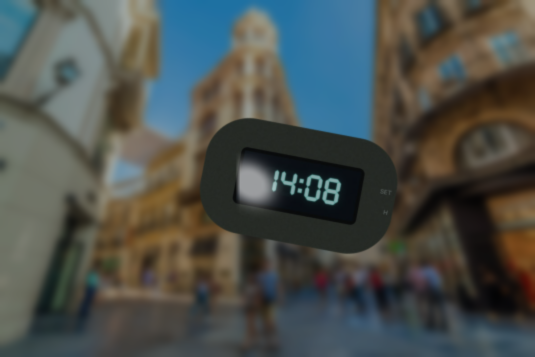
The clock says 14h08
